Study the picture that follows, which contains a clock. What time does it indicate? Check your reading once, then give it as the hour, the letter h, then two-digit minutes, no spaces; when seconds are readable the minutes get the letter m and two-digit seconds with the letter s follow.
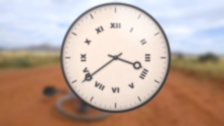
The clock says 3h39
